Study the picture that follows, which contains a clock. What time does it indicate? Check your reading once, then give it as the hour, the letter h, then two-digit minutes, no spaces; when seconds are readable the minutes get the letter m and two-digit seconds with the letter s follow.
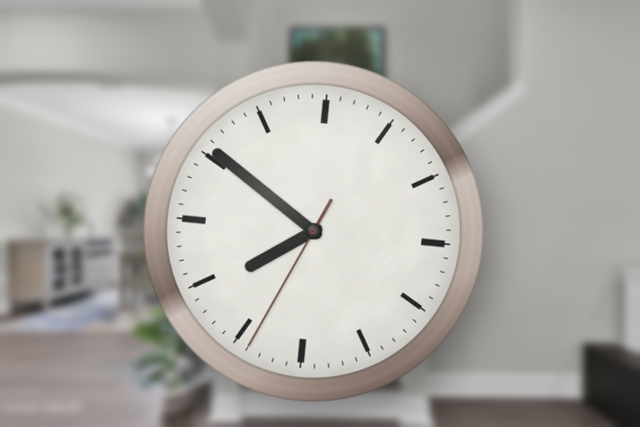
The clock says 7h50m34s
